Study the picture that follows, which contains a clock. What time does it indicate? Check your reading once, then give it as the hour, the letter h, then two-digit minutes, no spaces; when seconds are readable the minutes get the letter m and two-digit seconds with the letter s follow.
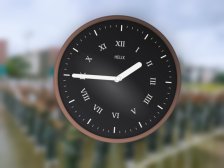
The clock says 1h45
